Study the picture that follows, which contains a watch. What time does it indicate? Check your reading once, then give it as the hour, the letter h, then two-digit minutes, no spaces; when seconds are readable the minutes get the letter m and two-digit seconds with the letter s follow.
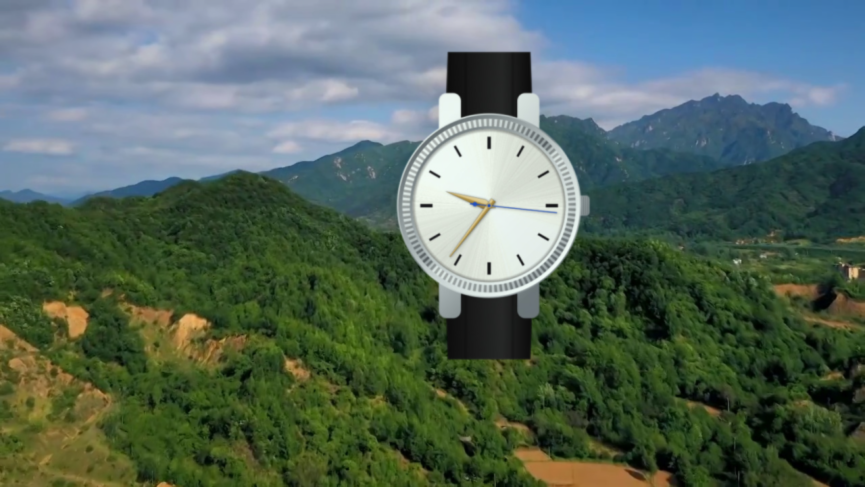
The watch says 9h36m16s
